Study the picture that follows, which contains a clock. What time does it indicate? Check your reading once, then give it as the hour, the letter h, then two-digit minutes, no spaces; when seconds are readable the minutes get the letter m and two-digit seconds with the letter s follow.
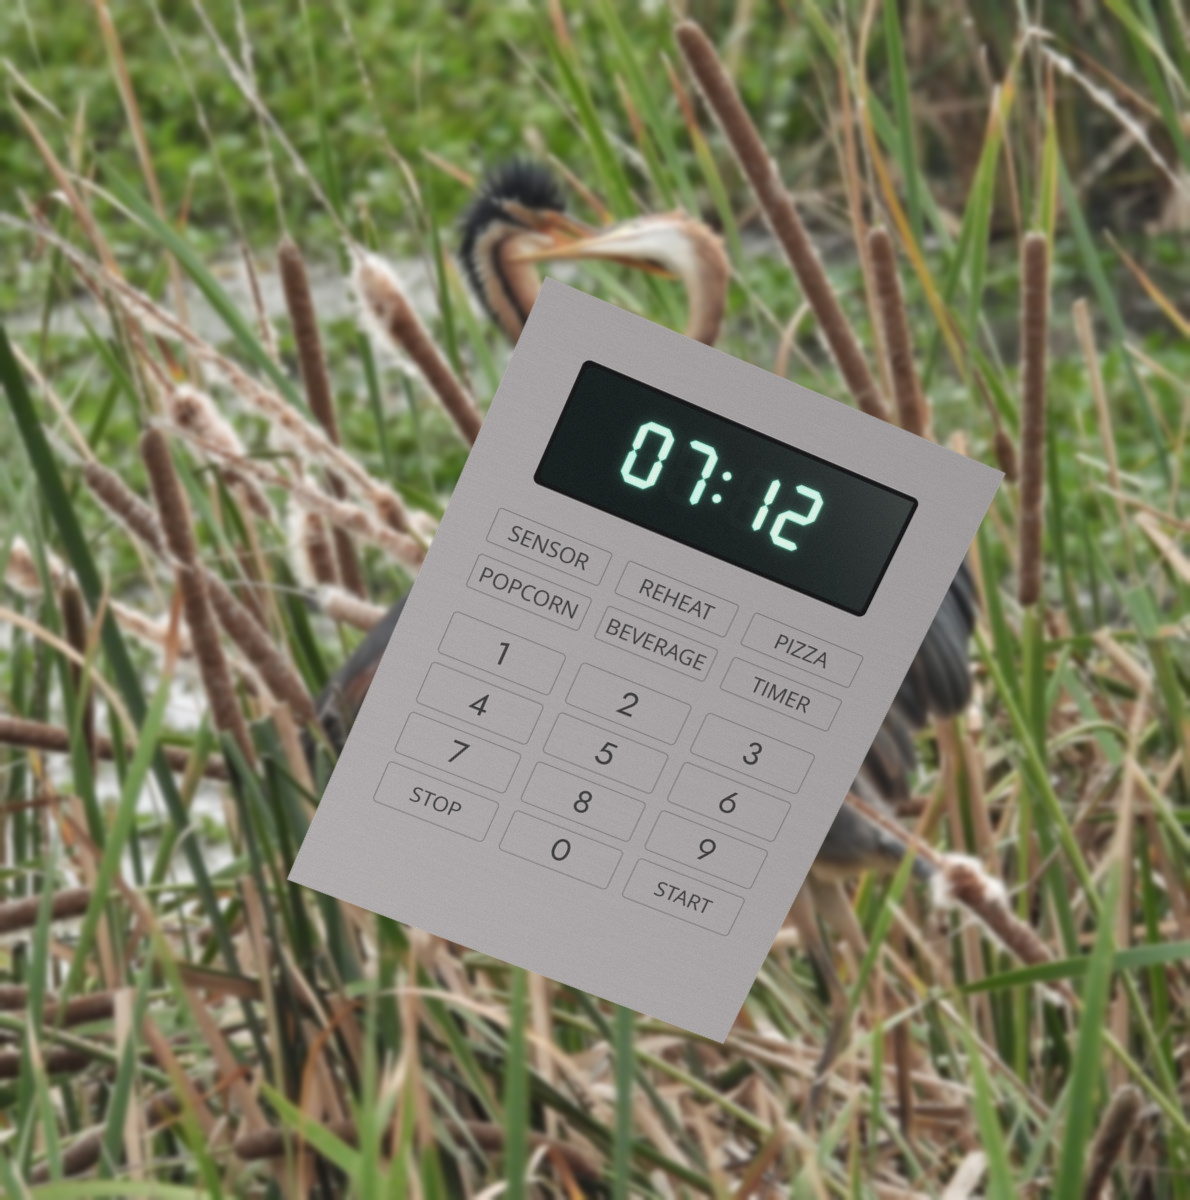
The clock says 7h12
